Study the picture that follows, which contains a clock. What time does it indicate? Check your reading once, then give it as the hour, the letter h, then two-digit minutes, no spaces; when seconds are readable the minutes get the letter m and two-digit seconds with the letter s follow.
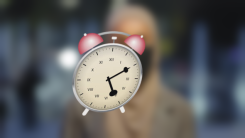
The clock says 5h10
